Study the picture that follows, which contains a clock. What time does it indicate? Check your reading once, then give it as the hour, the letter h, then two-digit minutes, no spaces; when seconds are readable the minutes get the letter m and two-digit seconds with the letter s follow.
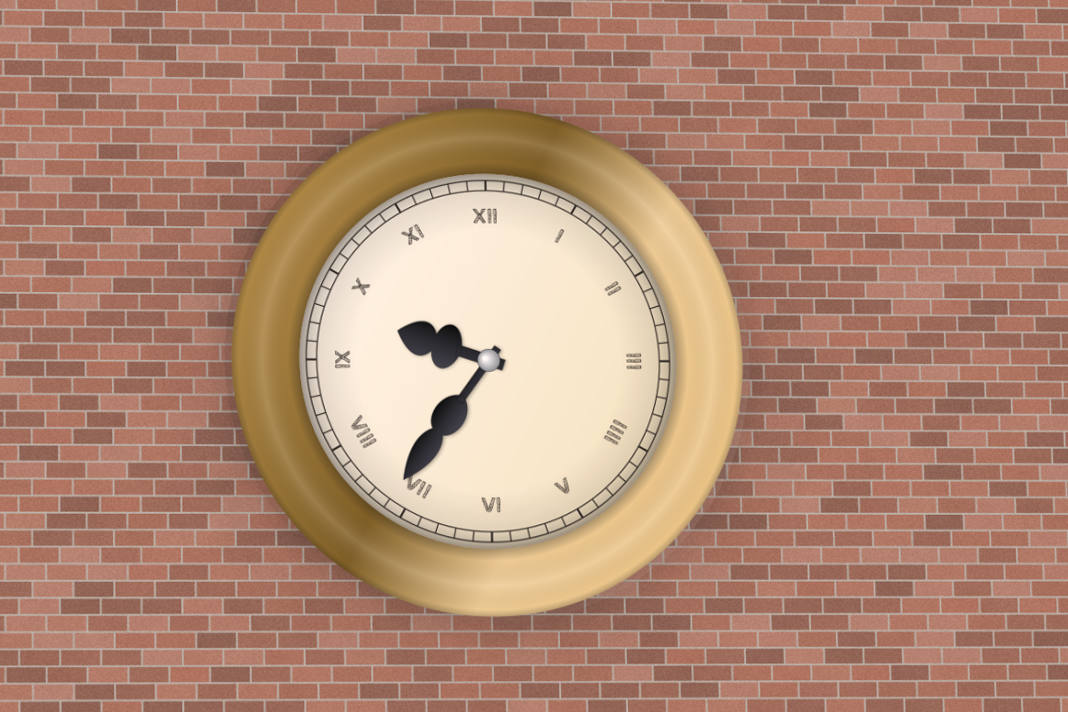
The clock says 9h36
